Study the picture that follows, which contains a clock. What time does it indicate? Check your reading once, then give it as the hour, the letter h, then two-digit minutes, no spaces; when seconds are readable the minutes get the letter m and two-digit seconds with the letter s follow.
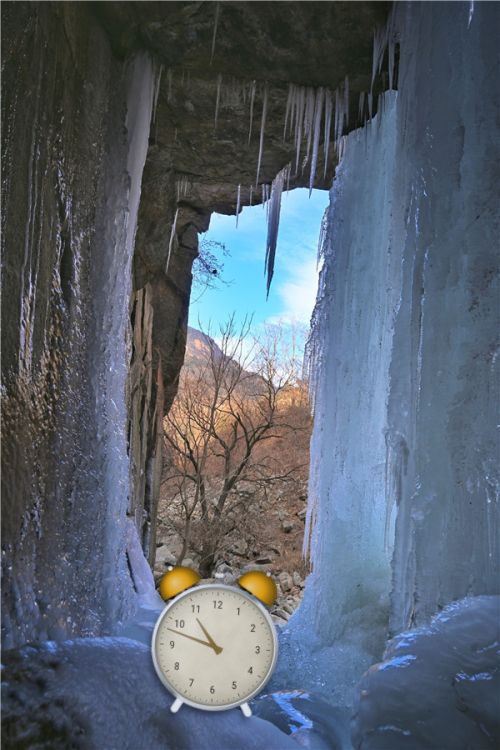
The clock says 10h48
